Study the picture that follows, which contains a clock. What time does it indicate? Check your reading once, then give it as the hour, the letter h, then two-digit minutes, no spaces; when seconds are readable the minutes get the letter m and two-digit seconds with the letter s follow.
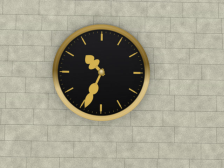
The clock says 10h34
